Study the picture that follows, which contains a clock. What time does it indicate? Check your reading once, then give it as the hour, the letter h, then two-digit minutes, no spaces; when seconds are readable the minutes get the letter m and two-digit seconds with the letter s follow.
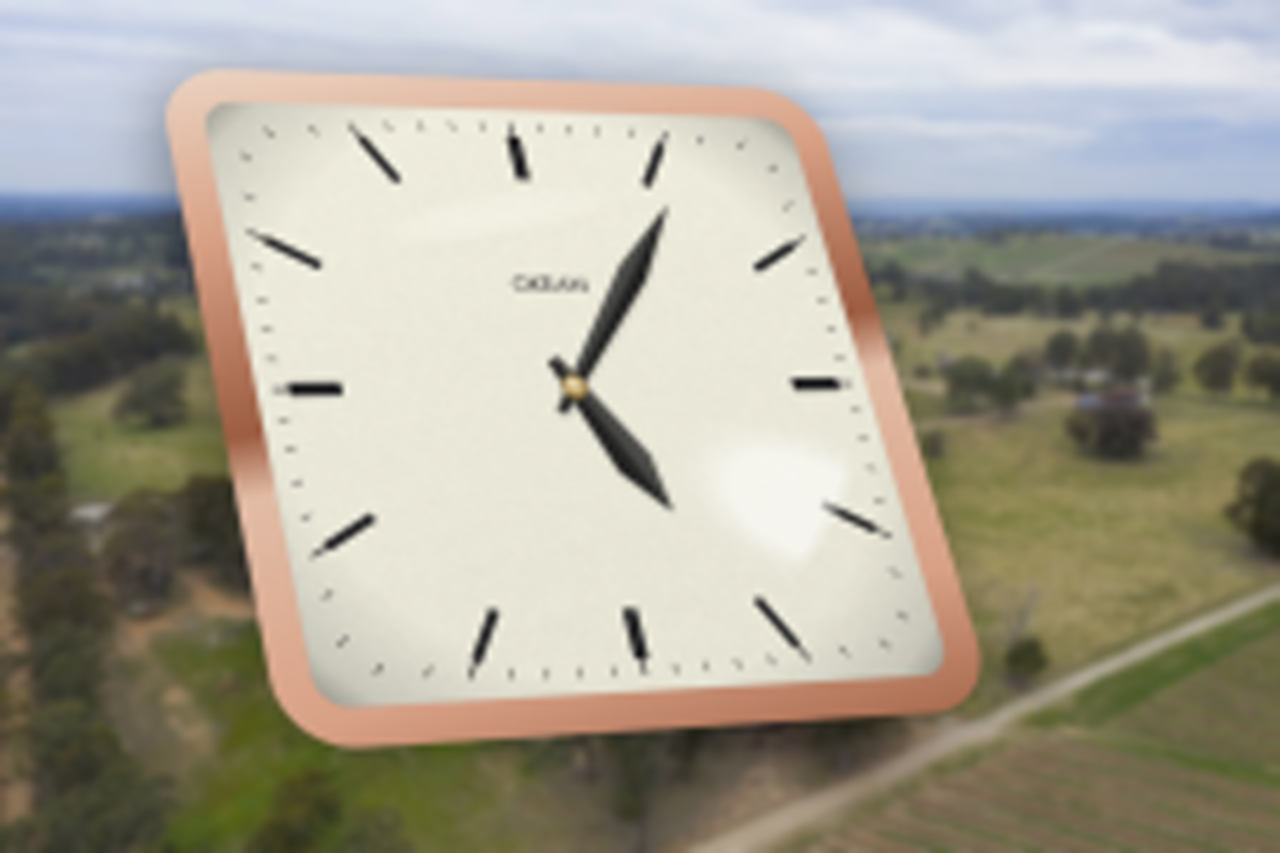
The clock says 5h06
